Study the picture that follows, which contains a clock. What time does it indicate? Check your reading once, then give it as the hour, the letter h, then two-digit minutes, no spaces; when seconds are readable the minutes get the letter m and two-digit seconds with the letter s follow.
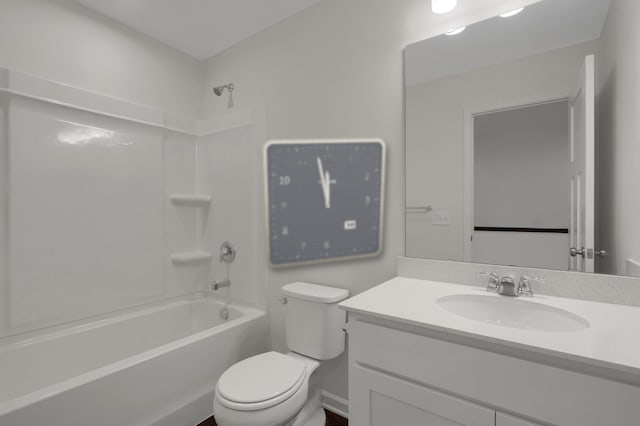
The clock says 11h58
